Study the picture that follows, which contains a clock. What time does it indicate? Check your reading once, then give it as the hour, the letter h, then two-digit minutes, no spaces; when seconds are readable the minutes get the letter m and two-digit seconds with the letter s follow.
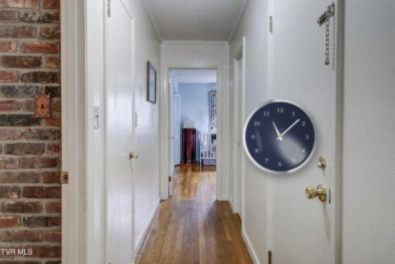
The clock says 11h08
